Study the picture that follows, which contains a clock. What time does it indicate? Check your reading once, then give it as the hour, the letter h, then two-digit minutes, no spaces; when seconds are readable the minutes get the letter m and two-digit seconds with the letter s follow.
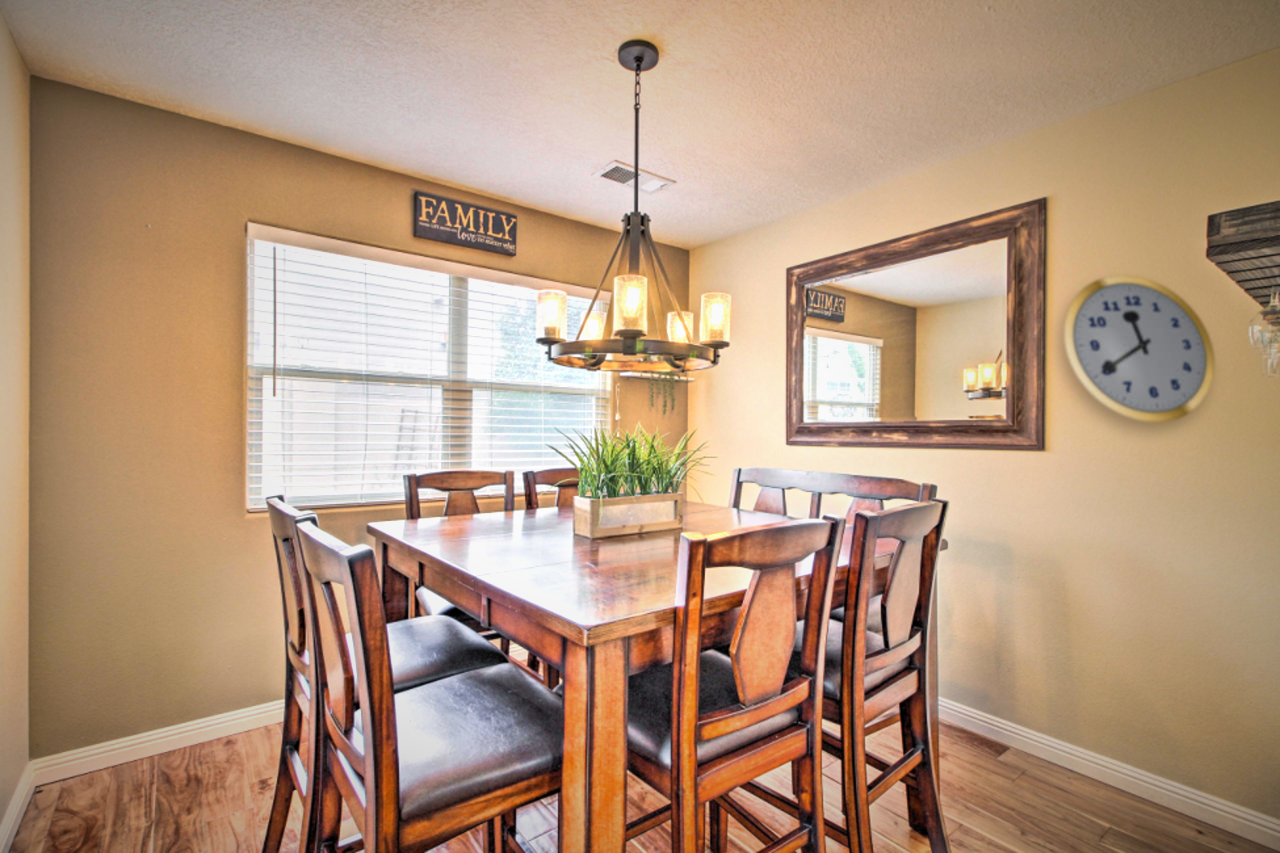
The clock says 11h40
